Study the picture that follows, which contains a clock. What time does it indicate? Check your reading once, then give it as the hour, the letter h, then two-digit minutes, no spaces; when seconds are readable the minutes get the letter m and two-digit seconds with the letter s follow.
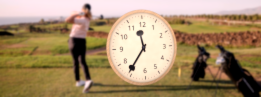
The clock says 11h36
